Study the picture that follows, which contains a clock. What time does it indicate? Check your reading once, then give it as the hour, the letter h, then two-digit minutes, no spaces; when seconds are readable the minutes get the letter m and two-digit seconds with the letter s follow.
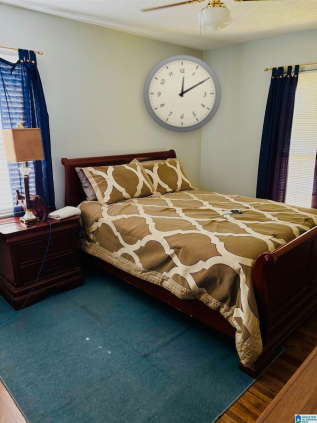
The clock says 12h10
